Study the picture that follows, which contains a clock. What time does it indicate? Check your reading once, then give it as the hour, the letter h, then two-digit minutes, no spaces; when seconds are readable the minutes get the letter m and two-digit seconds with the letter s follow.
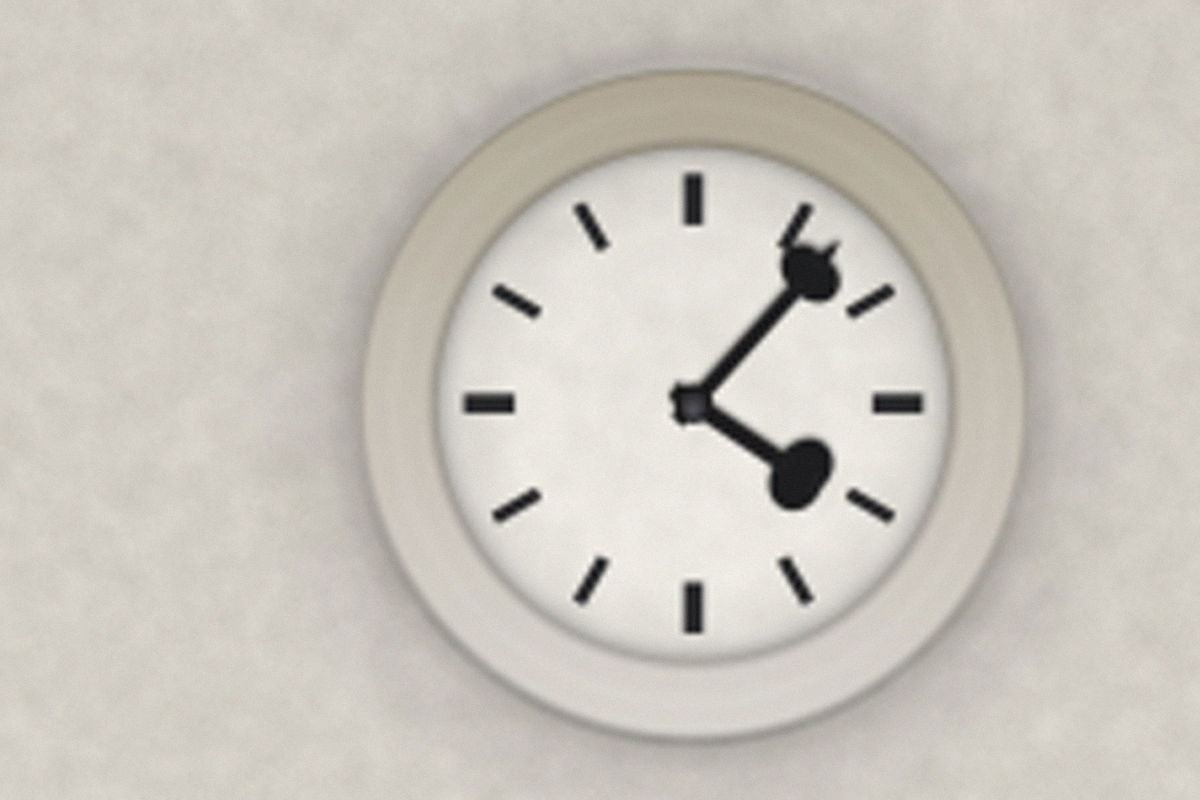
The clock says 4h07
